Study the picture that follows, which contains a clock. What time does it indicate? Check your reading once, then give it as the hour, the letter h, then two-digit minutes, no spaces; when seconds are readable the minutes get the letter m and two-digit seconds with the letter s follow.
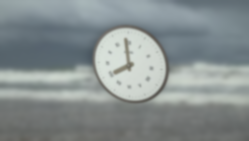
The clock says 7h59
